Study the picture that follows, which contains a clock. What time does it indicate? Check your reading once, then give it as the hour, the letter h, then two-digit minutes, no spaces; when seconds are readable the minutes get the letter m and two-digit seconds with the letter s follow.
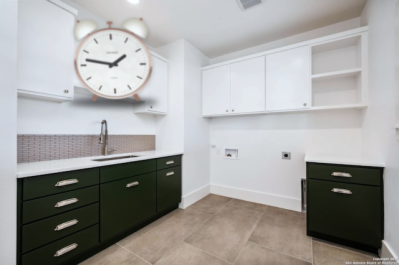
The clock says 1h47
